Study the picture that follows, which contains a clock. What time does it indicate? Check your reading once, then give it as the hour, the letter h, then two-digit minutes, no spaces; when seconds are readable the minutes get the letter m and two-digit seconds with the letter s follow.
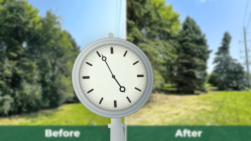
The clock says 4h56
